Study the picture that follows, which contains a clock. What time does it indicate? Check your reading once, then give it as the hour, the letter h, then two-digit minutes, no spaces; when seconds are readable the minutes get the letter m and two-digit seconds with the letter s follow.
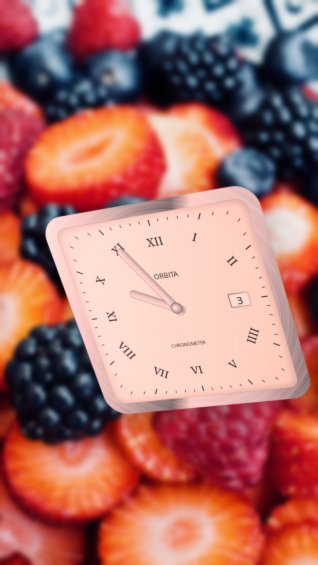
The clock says 9h55
